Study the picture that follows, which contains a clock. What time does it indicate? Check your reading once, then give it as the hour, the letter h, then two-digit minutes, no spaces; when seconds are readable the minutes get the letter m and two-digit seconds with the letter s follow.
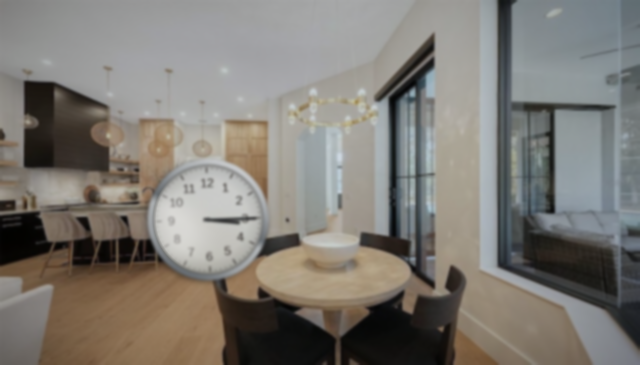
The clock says 3h15
